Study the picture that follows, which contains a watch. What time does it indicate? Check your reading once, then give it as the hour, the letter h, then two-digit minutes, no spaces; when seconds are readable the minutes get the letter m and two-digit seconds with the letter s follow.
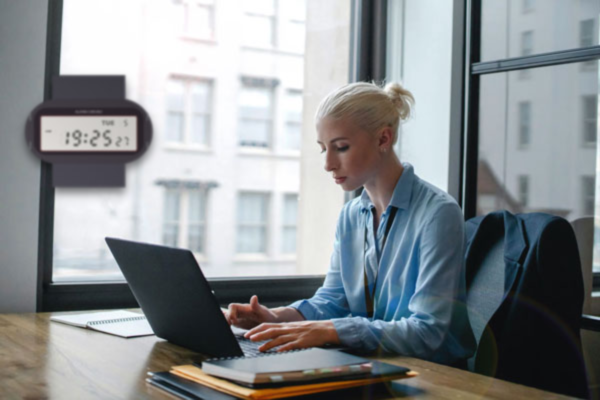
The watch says 19h25
